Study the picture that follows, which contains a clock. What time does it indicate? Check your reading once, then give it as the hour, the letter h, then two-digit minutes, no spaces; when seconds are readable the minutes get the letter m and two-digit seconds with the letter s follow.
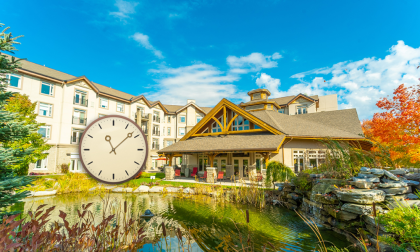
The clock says 11h08
